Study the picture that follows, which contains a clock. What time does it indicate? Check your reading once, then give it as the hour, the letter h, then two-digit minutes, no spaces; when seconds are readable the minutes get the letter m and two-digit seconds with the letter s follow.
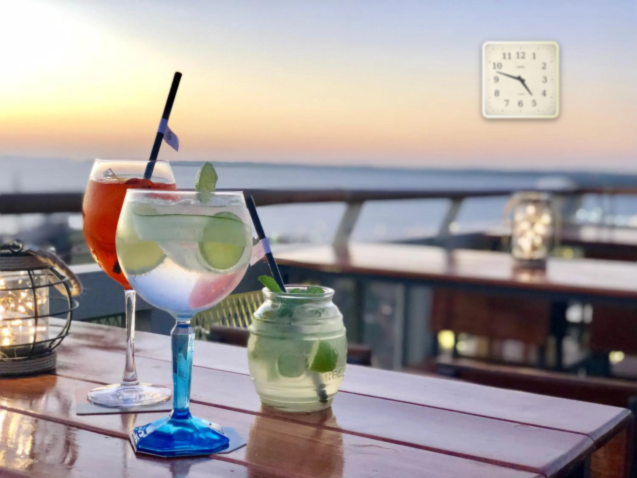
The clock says 4h48
